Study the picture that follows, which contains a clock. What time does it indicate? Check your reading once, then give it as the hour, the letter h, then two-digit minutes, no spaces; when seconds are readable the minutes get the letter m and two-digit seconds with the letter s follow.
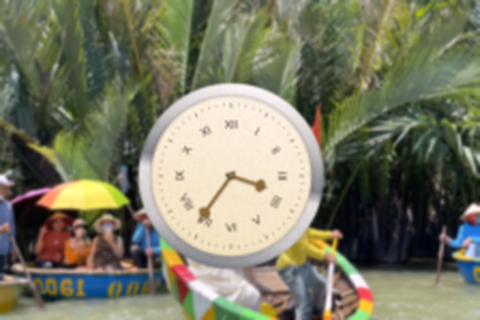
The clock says 3h36
